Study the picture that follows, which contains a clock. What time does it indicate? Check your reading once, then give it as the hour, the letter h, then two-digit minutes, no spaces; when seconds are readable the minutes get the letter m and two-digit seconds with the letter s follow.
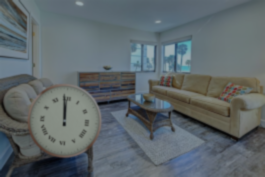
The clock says 11h59
